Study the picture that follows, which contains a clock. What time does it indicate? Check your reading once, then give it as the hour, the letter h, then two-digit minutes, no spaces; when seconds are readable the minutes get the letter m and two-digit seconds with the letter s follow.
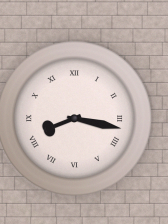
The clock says 8h17
